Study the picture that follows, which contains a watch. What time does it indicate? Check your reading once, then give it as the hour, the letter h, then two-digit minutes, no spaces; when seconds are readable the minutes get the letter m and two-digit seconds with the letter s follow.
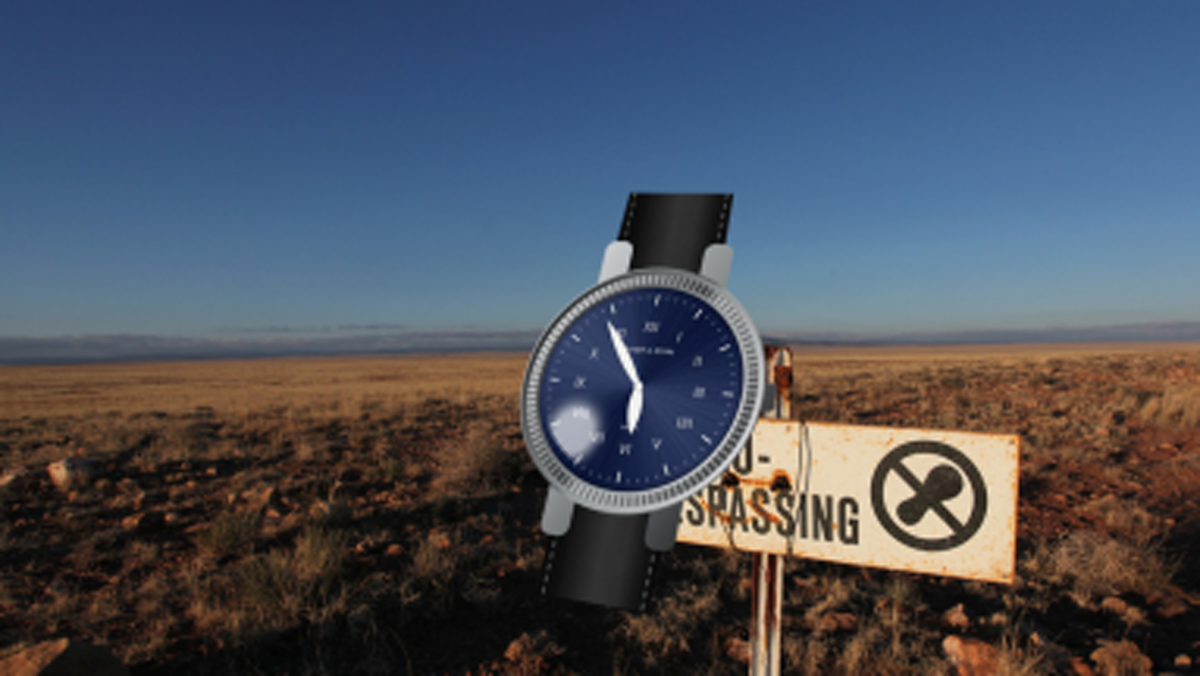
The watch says 5h54
